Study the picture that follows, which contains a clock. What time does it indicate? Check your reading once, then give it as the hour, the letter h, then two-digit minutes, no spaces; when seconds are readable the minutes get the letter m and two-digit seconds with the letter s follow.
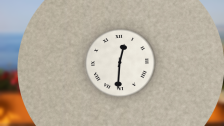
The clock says 12h31
